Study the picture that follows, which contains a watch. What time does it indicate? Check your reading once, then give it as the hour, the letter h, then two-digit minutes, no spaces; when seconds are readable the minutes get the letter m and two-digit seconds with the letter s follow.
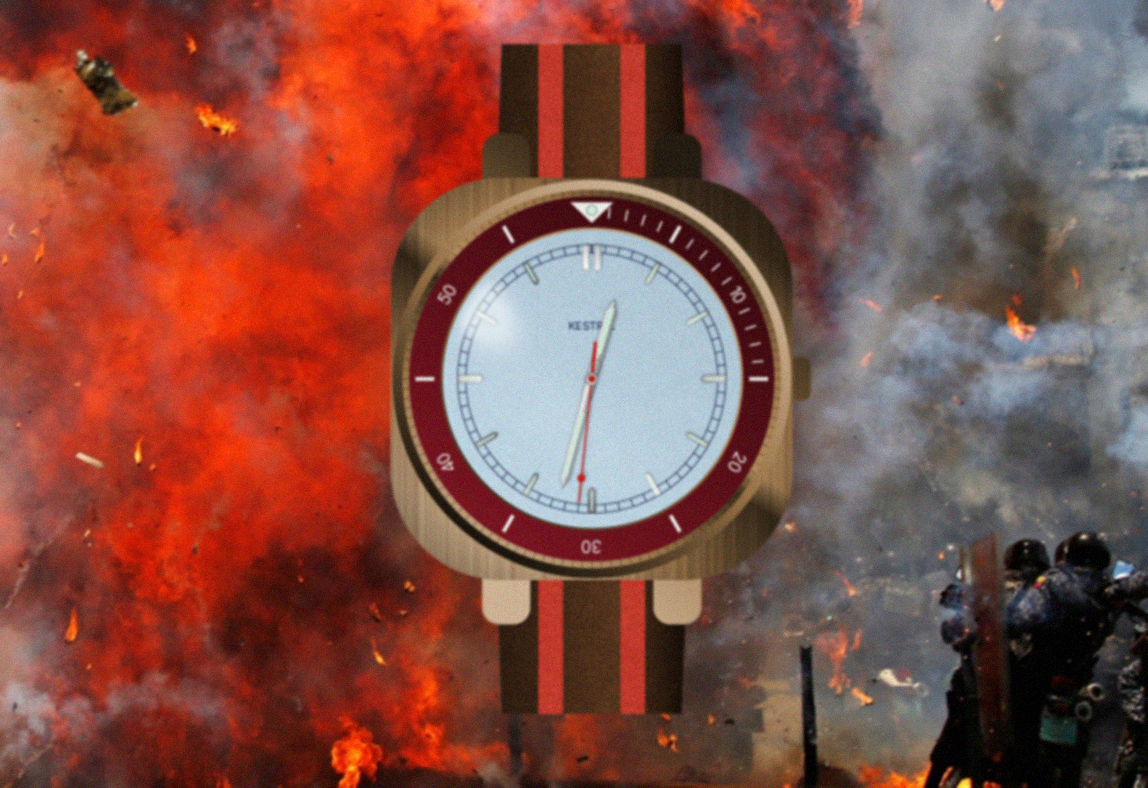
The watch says 12h32m31s
